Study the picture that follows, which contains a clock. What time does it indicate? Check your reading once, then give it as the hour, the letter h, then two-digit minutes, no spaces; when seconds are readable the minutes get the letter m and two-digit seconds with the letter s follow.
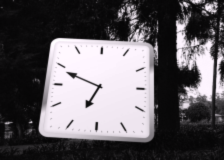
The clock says 6h49
